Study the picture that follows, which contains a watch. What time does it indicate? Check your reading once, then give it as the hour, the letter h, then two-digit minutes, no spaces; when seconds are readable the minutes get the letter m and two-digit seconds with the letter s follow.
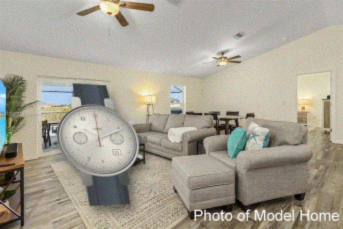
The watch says 10h11
